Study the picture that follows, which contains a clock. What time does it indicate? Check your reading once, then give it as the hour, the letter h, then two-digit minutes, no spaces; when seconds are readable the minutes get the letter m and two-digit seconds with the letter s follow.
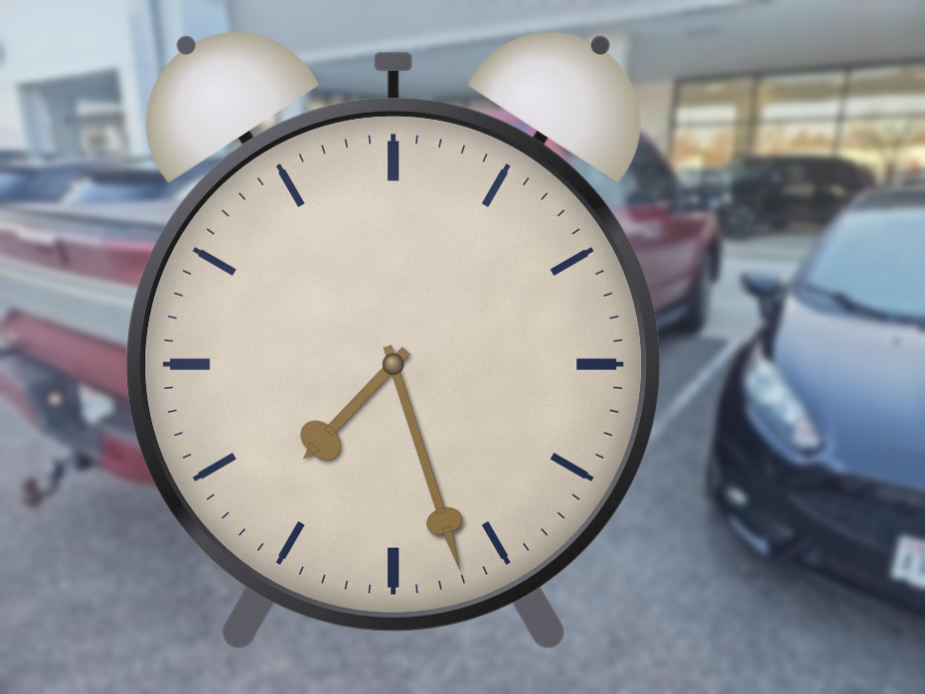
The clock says 7h27
